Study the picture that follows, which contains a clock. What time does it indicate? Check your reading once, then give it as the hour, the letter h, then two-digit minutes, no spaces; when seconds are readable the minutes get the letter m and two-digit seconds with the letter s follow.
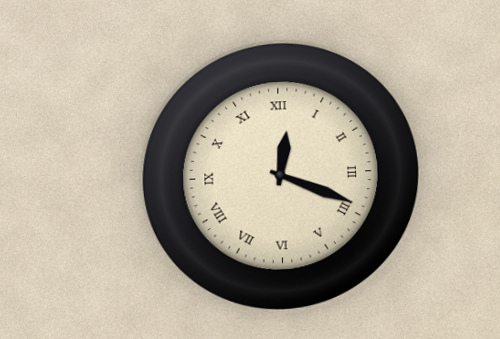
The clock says 12h19
